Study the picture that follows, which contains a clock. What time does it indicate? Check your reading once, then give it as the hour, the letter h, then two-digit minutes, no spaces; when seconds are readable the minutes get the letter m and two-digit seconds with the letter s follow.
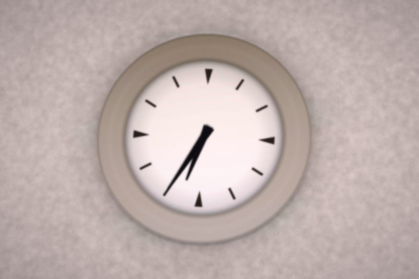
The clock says 6h35
